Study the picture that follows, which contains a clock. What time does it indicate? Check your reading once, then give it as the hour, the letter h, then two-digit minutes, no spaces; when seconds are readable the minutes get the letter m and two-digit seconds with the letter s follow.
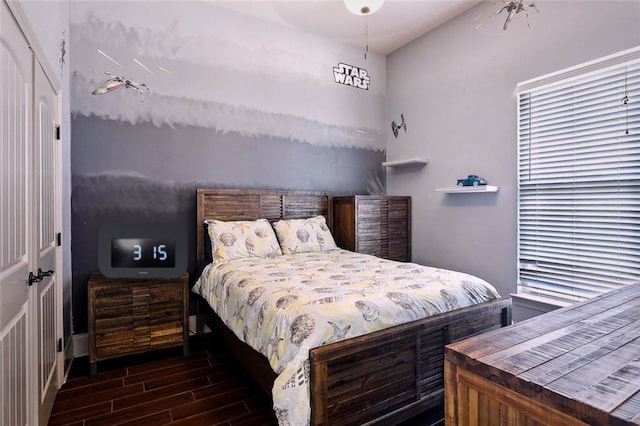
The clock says 3h15
